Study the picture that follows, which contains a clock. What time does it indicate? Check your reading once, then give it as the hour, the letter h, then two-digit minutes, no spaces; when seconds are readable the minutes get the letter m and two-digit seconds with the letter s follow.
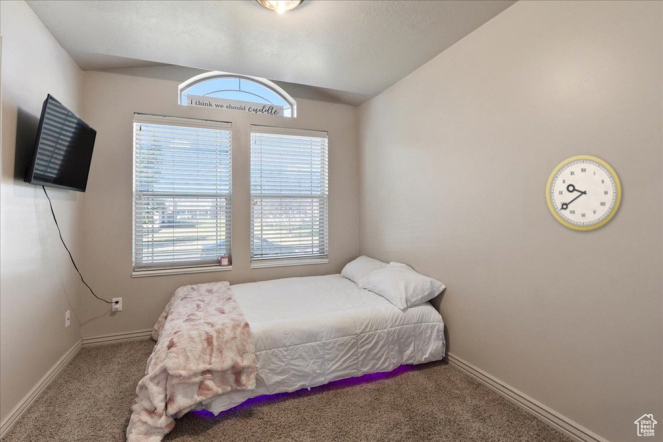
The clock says 9h39
